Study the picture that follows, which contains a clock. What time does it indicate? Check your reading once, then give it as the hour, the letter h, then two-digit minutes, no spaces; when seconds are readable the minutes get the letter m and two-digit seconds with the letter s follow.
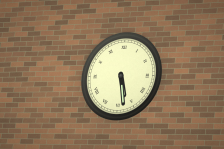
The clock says 5h28
